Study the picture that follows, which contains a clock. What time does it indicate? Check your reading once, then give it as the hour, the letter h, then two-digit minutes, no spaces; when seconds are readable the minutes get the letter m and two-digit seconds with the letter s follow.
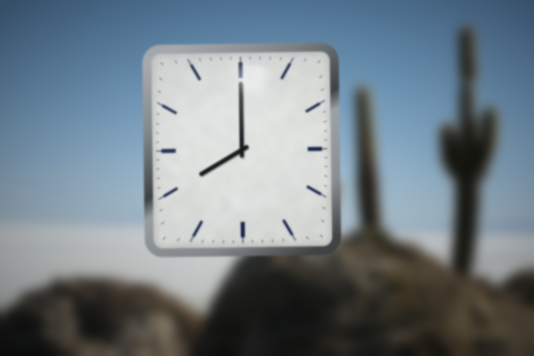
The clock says 8h00
